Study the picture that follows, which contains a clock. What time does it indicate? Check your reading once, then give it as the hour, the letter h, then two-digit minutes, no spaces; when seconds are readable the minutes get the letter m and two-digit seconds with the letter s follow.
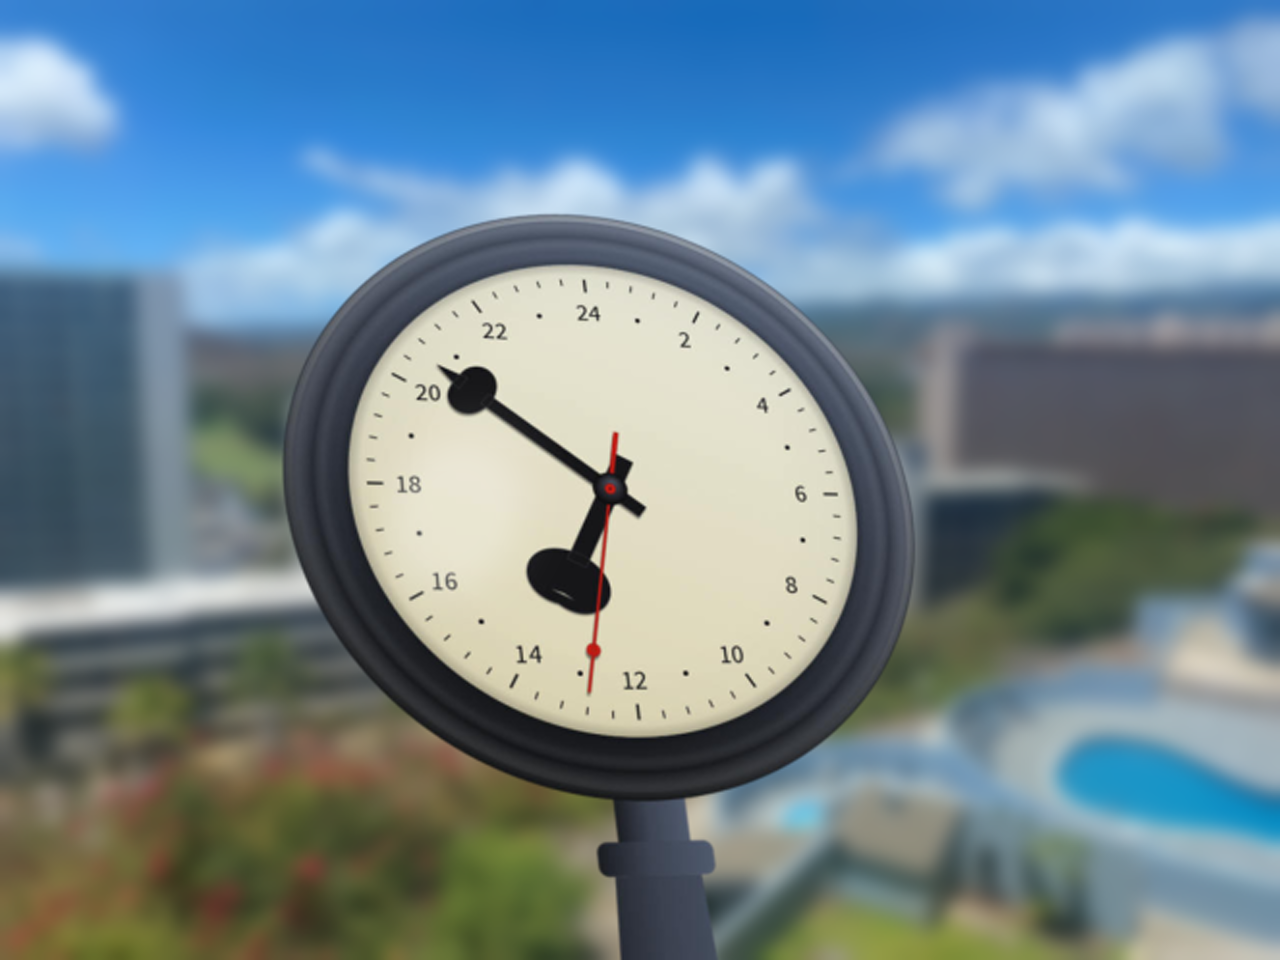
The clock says 13h51m32s
